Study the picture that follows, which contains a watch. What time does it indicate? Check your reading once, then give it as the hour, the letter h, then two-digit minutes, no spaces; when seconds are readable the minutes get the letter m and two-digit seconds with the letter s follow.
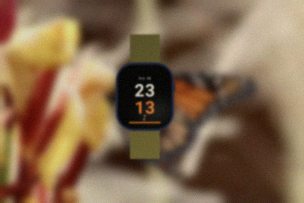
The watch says 23h13
